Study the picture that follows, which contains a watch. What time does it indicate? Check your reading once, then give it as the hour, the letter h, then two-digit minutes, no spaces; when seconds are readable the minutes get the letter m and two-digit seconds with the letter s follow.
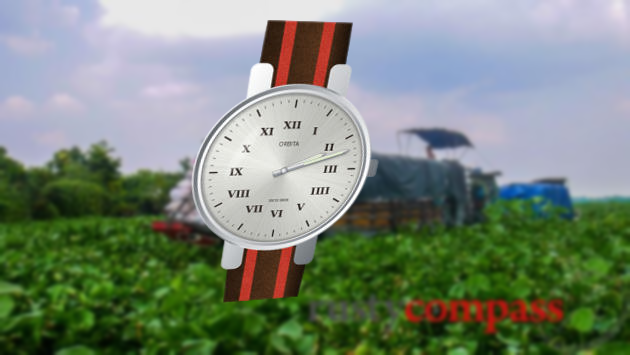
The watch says 2h12
